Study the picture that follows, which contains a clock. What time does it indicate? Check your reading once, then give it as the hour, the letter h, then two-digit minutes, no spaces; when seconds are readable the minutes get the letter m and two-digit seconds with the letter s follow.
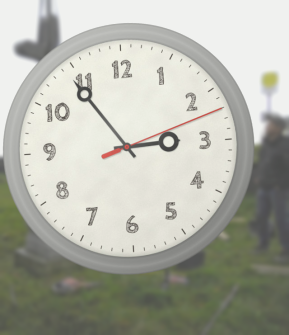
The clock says 2h54m12s
